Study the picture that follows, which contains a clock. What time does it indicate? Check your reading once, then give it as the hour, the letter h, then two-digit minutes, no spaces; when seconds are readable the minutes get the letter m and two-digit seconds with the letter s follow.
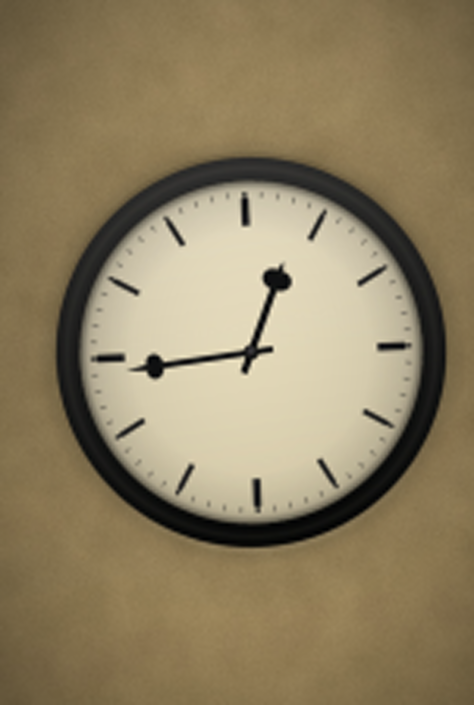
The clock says 12h44
